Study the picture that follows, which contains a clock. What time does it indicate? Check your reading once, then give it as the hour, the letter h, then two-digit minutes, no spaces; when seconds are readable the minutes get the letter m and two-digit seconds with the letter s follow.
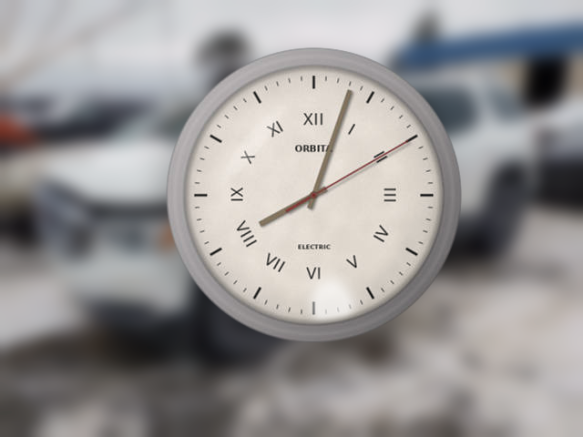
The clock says 8h03m10s
